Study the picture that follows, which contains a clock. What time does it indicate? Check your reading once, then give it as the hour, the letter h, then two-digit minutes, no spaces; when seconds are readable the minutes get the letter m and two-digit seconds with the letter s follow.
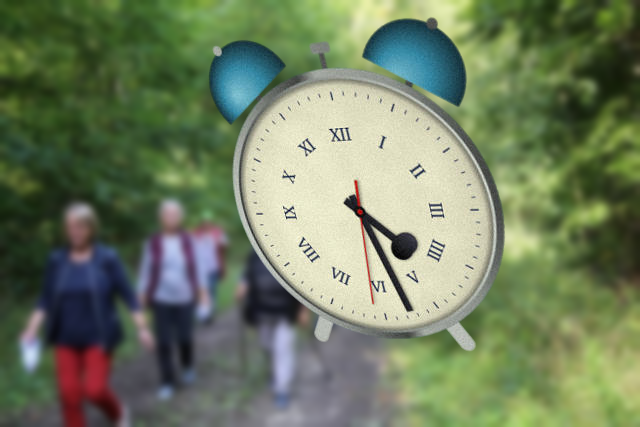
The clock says 4h27m31s
